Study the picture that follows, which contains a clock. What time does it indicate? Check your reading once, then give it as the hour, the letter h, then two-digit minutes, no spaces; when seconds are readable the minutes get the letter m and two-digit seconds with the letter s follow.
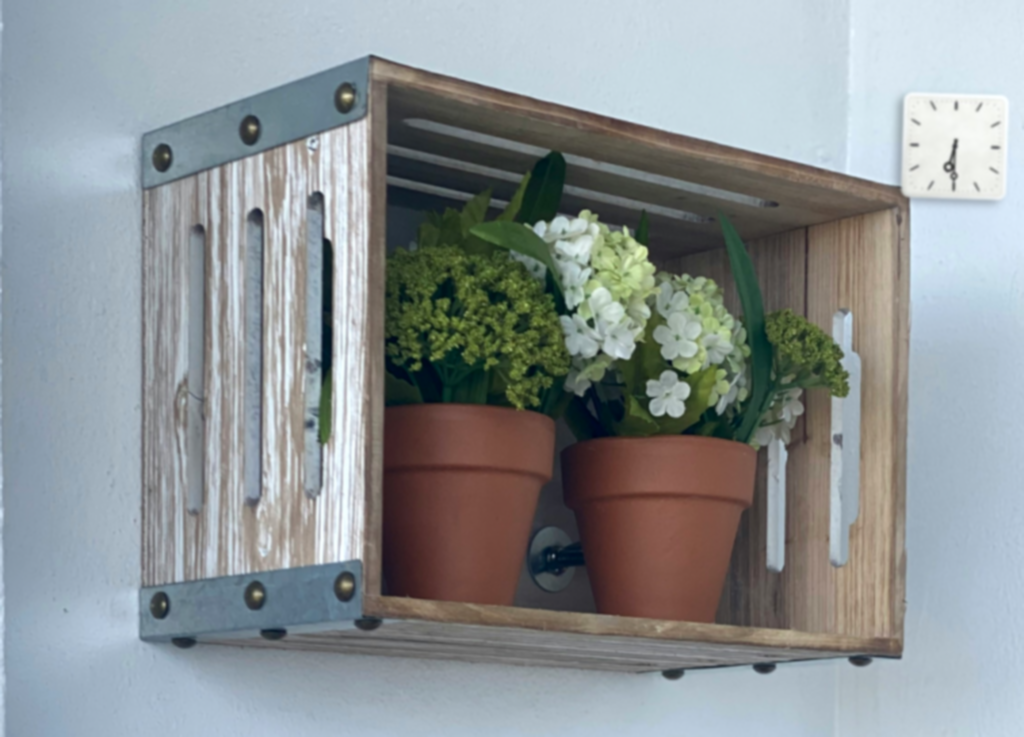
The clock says 6h30
